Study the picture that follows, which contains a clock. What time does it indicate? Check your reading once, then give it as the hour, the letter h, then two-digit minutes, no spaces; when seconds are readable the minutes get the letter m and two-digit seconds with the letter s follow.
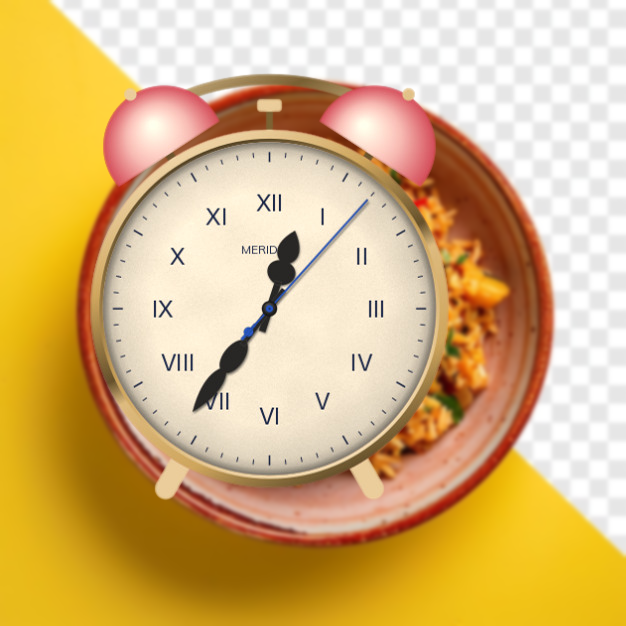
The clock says 12h36m07s
